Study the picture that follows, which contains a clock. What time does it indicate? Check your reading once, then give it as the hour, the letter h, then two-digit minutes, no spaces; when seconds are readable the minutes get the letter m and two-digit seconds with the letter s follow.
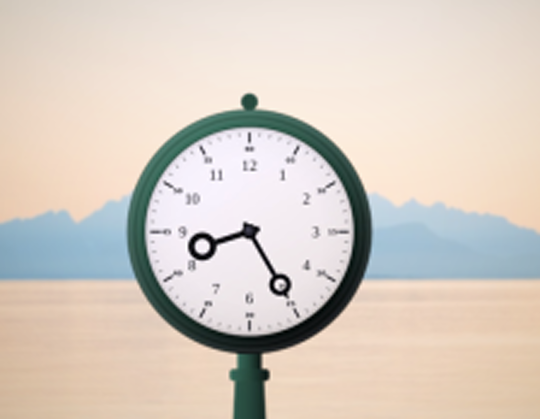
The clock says 8h25
